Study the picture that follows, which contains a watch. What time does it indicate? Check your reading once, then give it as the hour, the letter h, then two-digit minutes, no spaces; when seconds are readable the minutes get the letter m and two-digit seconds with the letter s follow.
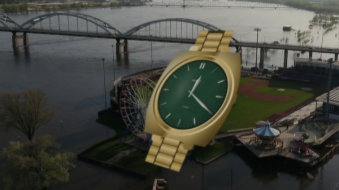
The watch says 12h20
